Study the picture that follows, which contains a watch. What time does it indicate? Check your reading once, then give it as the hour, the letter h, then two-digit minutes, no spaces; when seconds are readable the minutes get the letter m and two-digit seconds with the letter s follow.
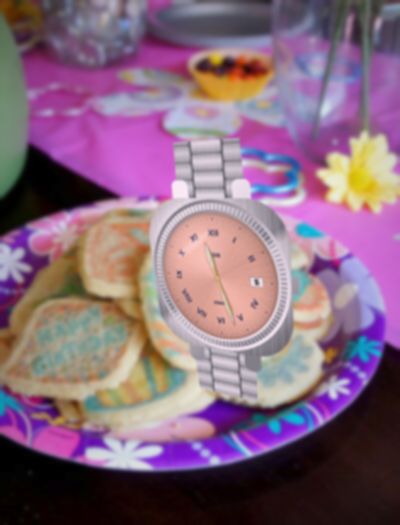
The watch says 11h27
